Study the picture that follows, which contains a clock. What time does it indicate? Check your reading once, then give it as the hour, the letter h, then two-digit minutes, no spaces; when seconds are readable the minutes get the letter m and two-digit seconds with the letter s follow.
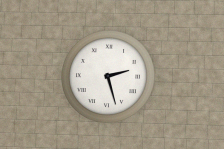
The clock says 2h27
